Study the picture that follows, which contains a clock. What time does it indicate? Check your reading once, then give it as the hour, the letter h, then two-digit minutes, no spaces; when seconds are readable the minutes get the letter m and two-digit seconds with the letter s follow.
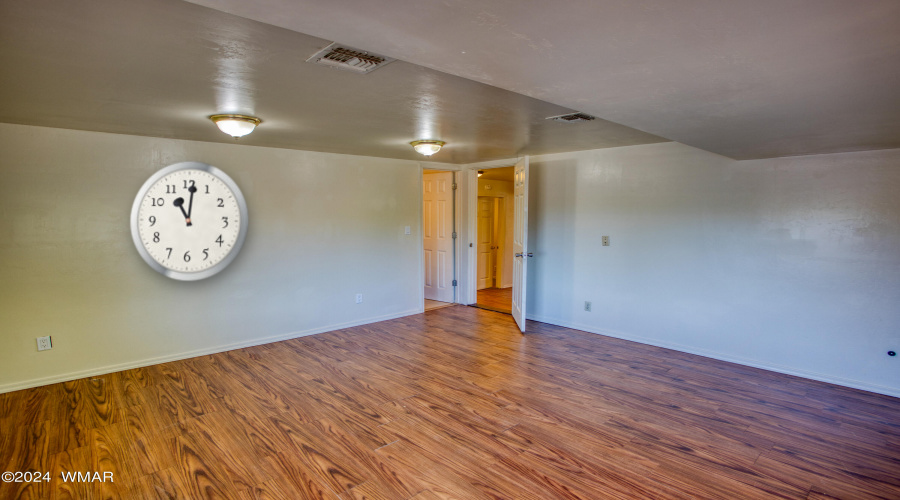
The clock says 11h01
